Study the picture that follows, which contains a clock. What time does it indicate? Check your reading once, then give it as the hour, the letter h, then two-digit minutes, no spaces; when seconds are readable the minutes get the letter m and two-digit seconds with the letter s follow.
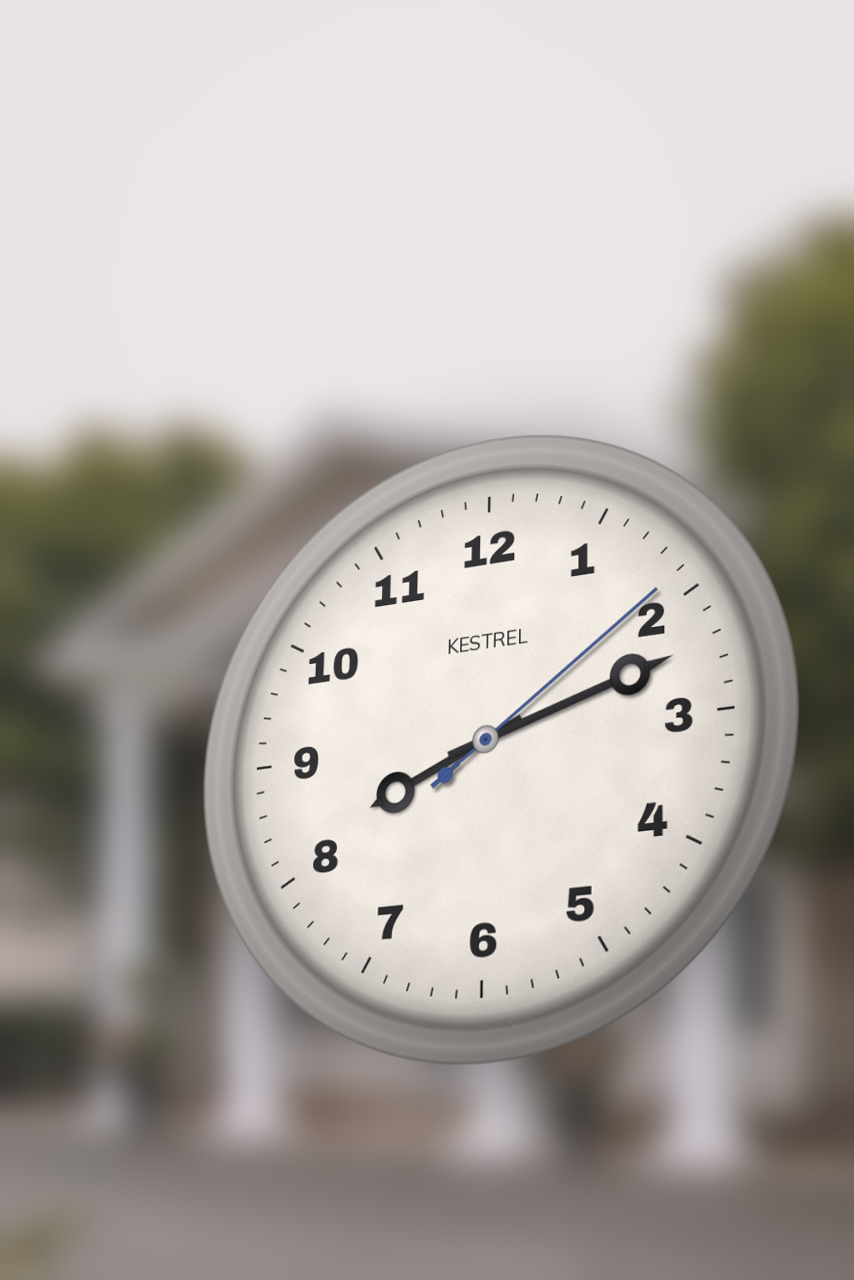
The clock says 8h12m09s
